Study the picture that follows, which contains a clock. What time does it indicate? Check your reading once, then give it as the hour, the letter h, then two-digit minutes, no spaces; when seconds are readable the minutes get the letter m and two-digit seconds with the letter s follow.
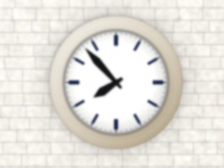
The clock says 7h53
